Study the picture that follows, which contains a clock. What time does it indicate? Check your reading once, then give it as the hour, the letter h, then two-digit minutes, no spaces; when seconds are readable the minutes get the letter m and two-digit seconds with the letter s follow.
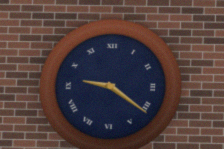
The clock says 9h21
